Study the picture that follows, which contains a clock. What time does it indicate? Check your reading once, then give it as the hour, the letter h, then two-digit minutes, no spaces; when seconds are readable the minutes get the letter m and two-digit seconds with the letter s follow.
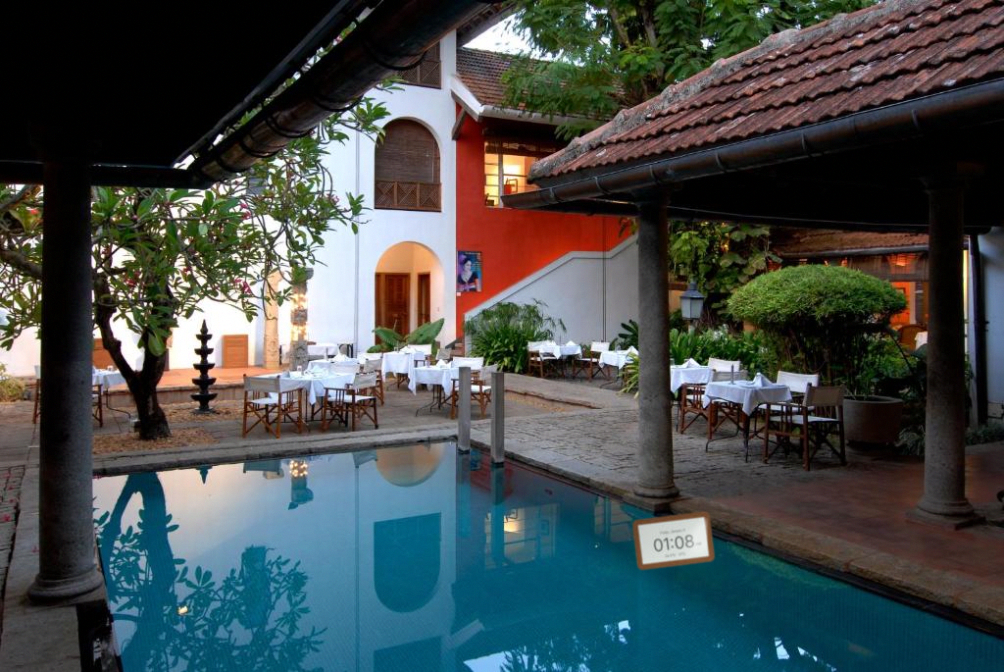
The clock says 1h08
